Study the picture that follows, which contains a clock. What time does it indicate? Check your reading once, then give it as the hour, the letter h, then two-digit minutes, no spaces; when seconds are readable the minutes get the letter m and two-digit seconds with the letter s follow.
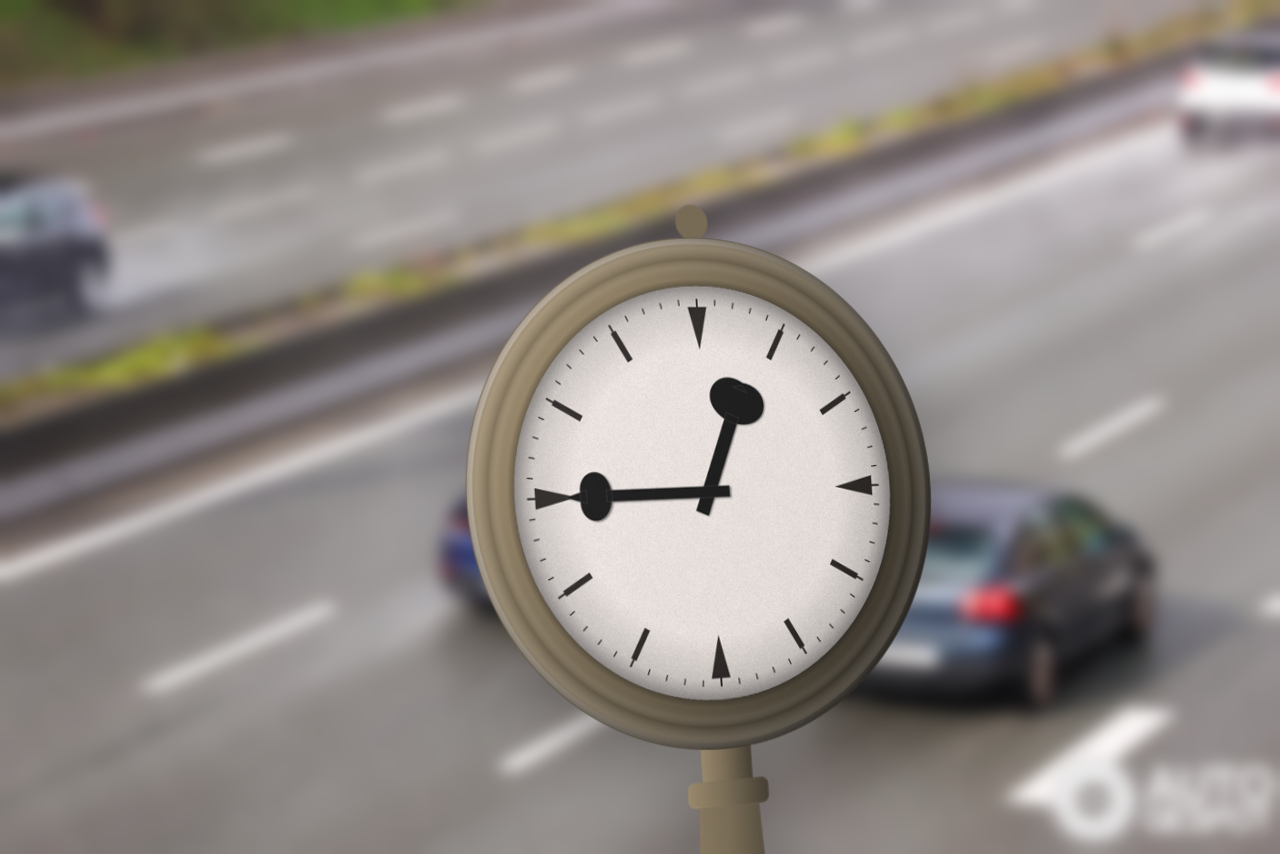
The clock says 12h45
